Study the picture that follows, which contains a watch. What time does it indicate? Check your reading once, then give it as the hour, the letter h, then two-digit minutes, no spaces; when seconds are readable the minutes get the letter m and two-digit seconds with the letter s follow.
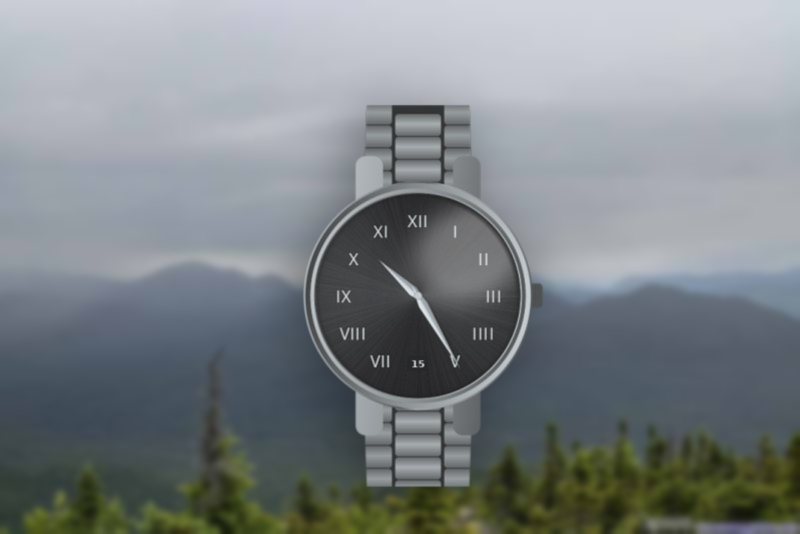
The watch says 10h25
